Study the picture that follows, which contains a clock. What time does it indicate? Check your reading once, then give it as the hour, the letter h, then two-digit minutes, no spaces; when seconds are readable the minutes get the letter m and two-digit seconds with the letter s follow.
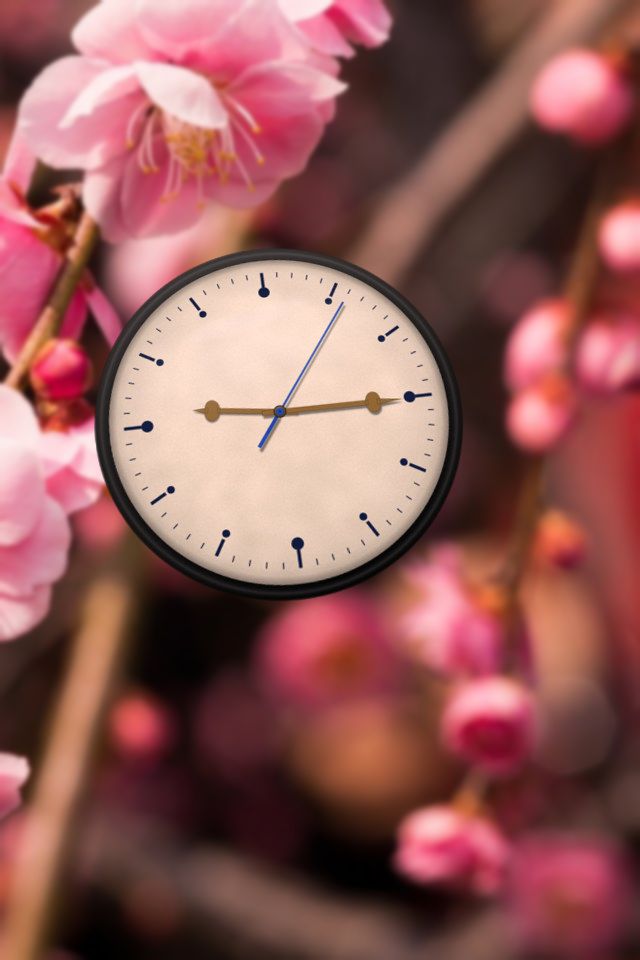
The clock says 9h15m06s
